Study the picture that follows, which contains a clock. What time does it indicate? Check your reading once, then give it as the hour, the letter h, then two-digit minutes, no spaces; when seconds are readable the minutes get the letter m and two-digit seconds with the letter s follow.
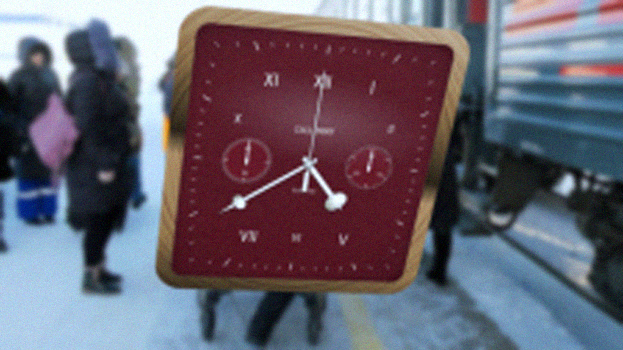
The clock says 4h39
